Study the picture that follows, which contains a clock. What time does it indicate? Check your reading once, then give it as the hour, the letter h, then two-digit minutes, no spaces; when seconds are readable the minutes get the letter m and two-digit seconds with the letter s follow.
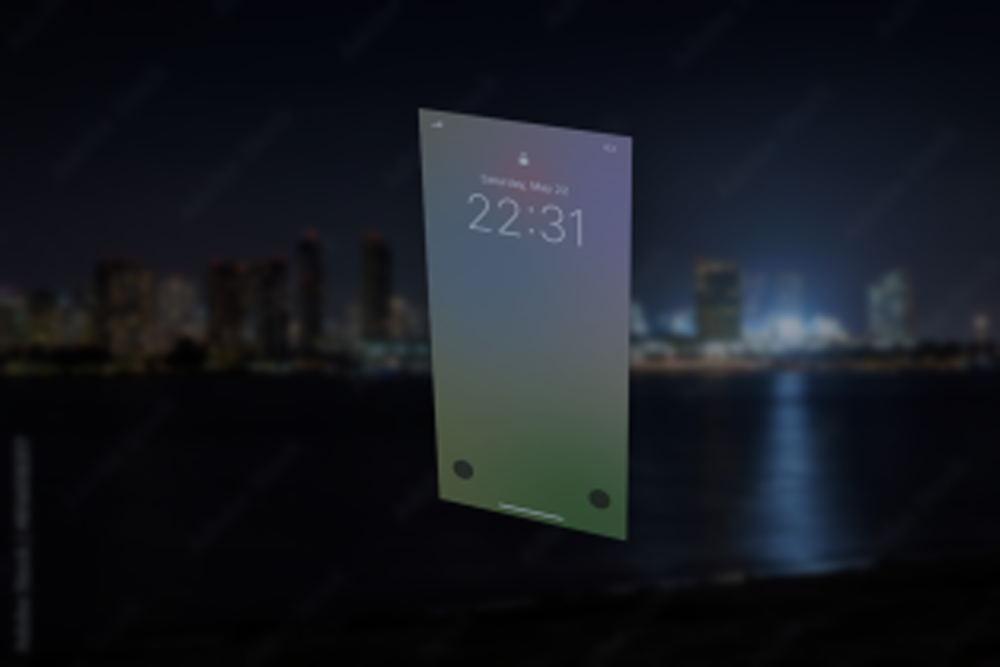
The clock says 22h31
